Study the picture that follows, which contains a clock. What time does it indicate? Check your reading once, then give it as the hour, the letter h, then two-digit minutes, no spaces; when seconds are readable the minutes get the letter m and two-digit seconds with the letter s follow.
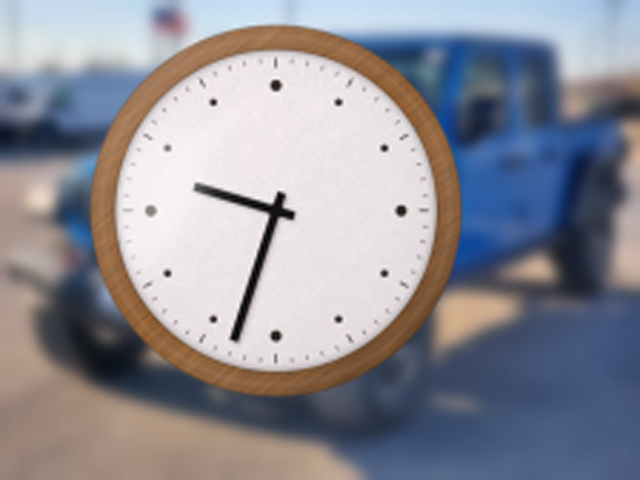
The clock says 9h33
